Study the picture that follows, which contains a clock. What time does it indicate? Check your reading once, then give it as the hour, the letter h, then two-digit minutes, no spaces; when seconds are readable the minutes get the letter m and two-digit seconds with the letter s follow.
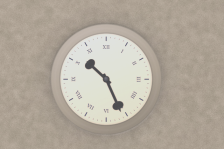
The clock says 10h26
